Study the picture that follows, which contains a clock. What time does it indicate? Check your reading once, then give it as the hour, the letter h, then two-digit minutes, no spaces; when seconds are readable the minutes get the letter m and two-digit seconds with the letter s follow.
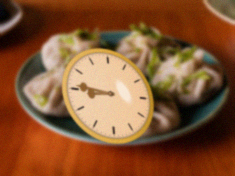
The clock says 8h46
